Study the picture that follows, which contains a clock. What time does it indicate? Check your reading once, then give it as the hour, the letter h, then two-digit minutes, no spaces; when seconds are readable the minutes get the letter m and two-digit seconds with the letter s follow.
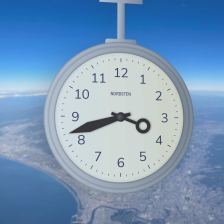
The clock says 3h42
